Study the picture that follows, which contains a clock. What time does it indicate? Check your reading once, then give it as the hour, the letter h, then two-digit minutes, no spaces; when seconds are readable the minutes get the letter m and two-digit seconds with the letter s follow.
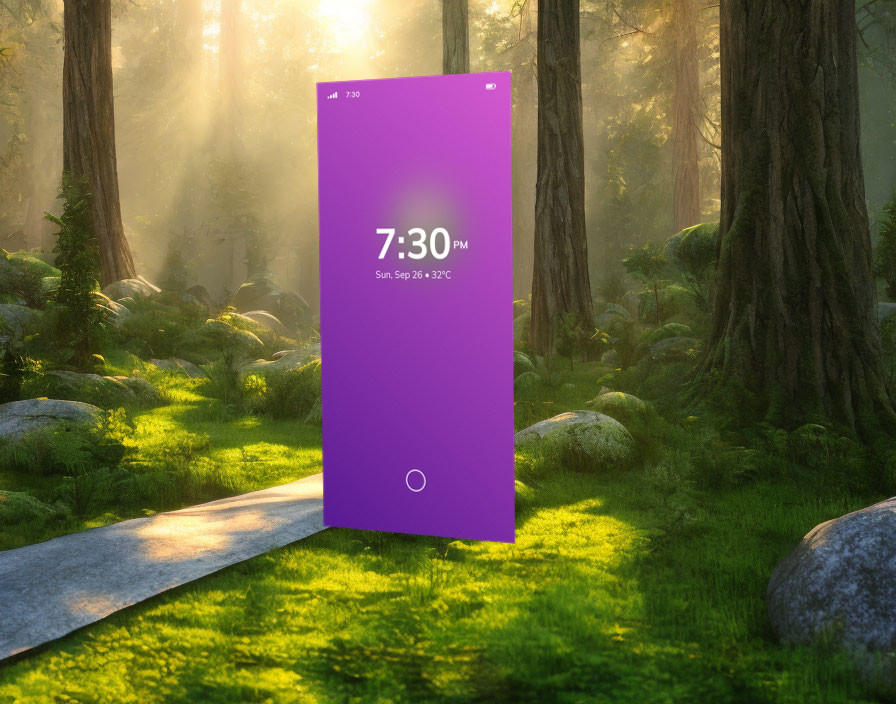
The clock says 7h30
